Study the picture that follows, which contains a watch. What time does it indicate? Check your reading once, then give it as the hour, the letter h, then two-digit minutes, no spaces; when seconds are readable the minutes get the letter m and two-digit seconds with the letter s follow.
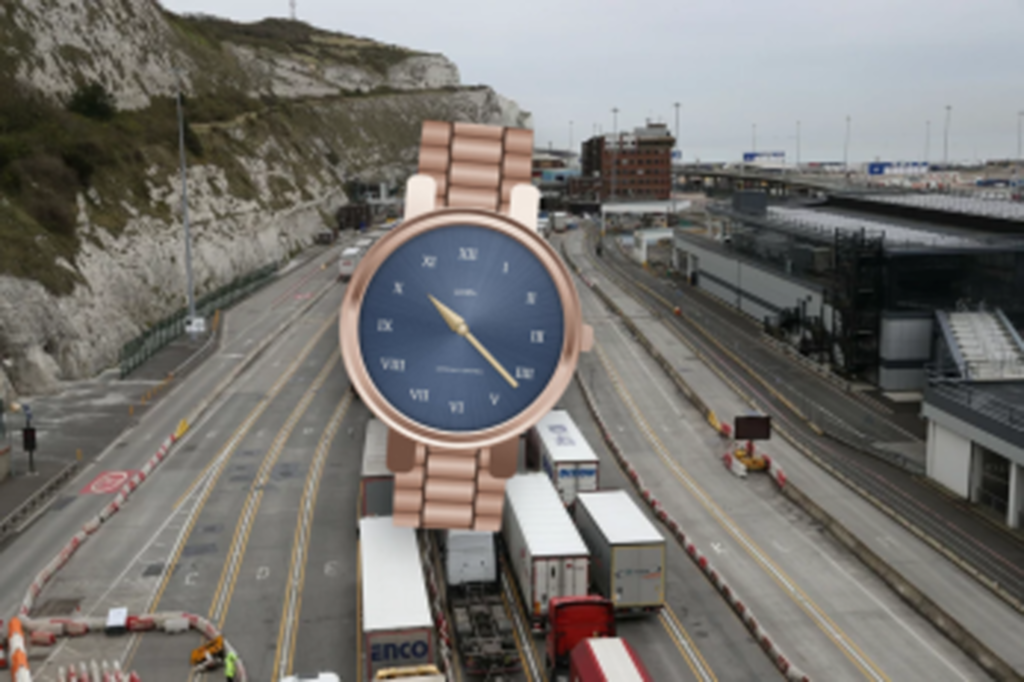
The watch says 10h22
